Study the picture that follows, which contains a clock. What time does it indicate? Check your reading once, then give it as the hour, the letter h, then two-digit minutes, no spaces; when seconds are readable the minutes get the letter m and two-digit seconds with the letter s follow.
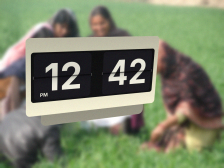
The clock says 12h42
